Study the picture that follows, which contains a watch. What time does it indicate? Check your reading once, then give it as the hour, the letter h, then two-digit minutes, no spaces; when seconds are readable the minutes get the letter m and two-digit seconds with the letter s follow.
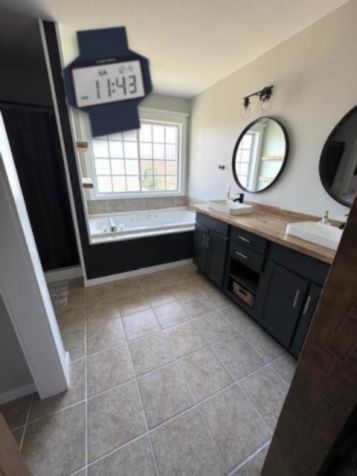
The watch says 11h43
